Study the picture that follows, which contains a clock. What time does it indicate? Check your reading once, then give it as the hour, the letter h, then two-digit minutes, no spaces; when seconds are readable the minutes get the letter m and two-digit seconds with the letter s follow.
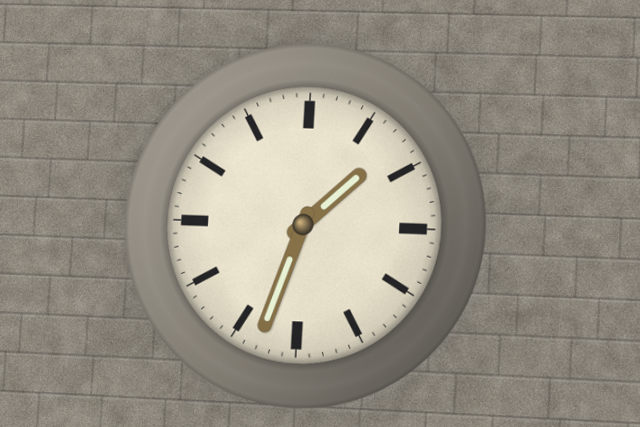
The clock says 1h33
